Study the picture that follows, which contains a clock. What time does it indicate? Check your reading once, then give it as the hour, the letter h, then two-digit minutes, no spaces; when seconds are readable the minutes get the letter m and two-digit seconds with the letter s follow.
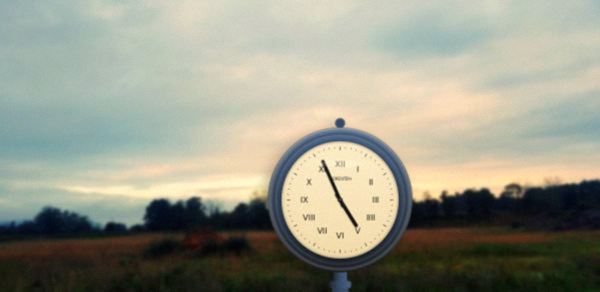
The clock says 4h56
